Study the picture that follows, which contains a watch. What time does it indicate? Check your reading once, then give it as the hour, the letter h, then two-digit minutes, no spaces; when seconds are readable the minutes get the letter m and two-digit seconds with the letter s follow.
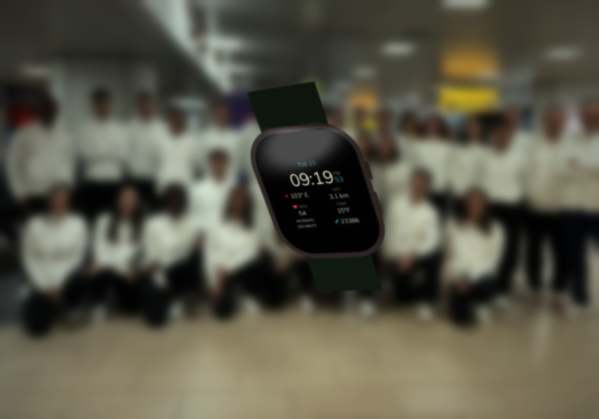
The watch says 9h19
